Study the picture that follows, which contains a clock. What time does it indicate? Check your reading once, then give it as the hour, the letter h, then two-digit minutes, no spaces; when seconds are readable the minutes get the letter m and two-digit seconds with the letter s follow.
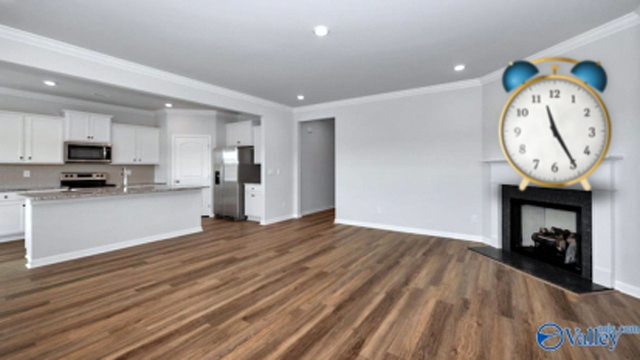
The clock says 11h25
